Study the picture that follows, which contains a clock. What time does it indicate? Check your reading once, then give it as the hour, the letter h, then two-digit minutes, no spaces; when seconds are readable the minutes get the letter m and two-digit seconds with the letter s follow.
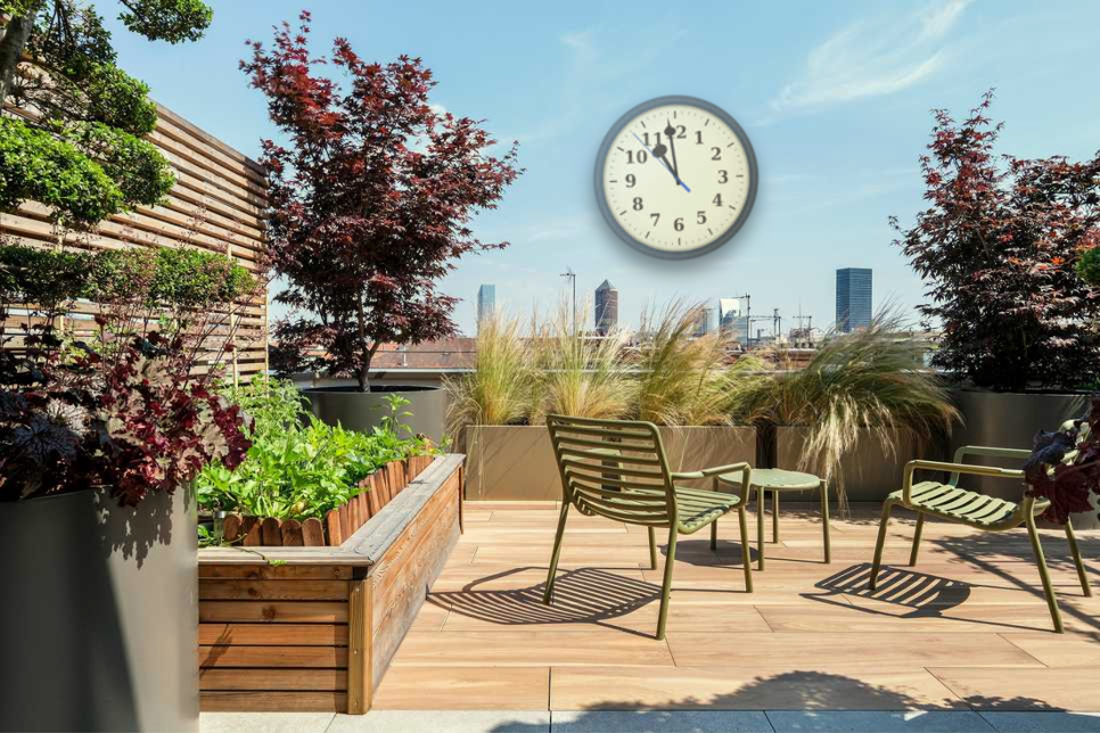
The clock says 10h58m53s
